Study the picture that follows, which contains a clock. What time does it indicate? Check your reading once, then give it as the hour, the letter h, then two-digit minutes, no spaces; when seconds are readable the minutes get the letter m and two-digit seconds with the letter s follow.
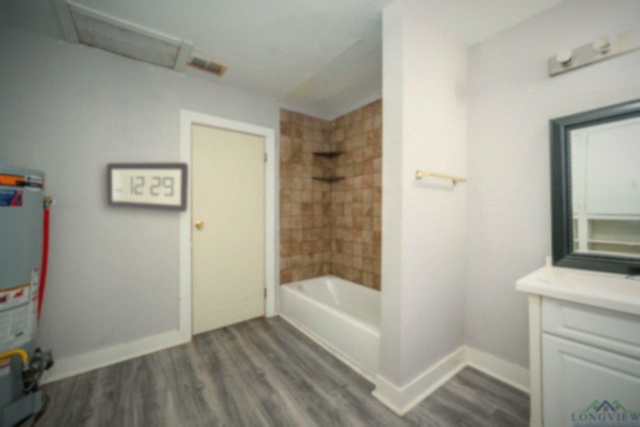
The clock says 12h29
